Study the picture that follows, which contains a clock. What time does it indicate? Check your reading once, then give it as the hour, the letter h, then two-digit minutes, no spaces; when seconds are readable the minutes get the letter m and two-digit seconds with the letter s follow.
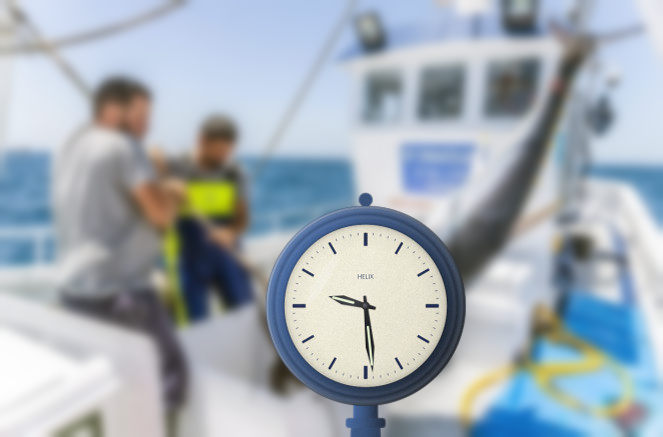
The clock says 9h29
